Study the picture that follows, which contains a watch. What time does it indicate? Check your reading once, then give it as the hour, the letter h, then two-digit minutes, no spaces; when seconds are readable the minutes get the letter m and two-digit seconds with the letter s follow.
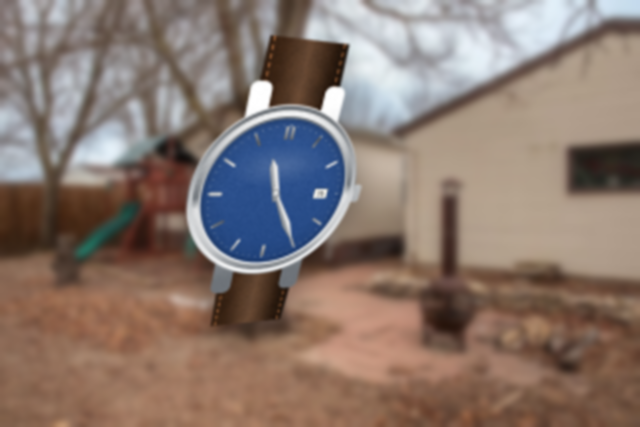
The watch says 11h25
